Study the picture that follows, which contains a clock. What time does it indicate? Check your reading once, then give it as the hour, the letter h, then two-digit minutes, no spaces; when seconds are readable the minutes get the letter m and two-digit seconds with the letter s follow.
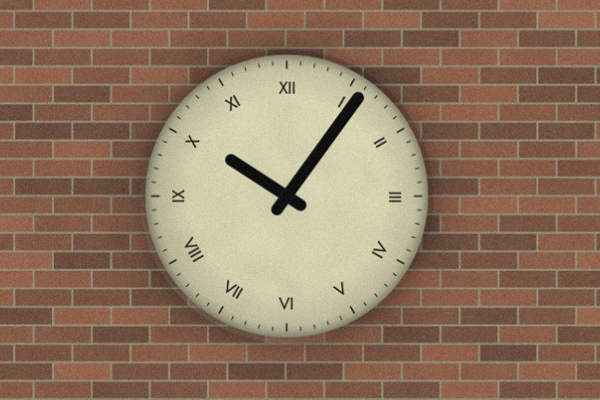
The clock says 10h06
